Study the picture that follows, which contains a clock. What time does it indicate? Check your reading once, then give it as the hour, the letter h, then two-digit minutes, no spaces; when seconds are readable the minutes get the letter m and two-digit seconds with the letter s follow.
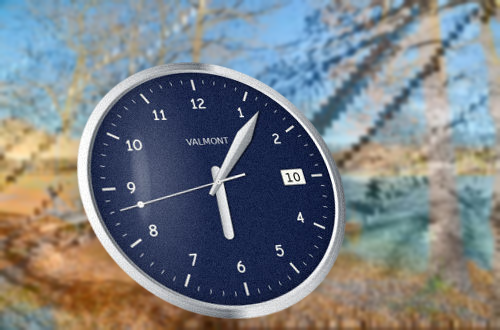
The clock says 6h06m43s
